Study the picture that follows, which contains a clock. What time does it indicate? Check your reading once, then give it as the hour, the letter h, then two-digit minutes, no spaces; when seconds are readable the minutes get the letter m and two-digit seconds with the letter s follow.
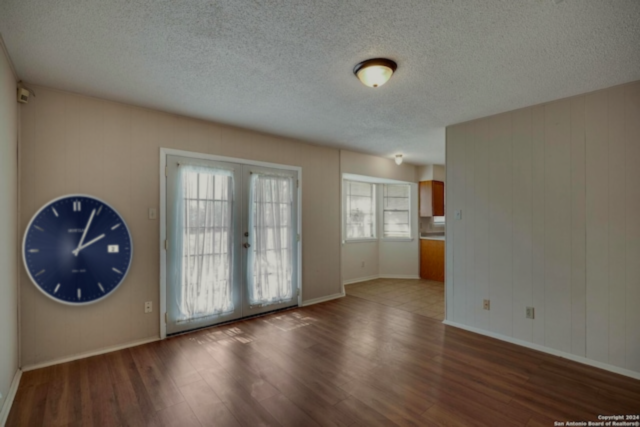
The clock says 2h04
